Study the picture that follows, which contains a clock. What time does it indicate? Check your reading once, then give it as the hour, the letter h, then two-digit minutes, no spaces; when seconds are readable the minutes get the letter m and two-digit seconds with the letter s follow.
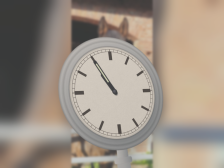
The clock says 10h55
